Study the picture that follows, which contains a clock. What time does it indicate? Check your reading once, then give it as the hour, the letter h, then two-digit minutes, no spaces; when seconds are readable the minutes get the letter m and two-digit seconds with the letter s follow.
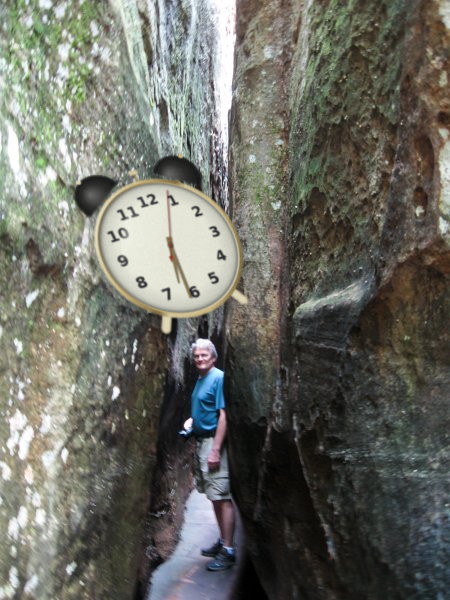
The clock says 6h31m04s
